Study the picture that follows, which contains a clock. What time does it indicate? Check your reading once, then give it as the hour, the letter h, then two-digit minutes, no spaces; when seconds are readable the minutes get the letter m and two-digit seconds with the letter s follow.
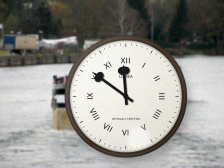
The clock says 11h51
